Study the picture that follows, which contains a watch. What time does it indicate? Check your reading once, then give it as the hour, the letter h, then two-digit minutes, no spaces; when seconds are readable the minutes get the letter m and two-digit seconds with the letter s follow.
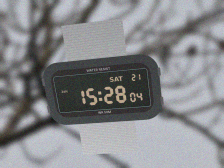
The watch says 15h28m04s
